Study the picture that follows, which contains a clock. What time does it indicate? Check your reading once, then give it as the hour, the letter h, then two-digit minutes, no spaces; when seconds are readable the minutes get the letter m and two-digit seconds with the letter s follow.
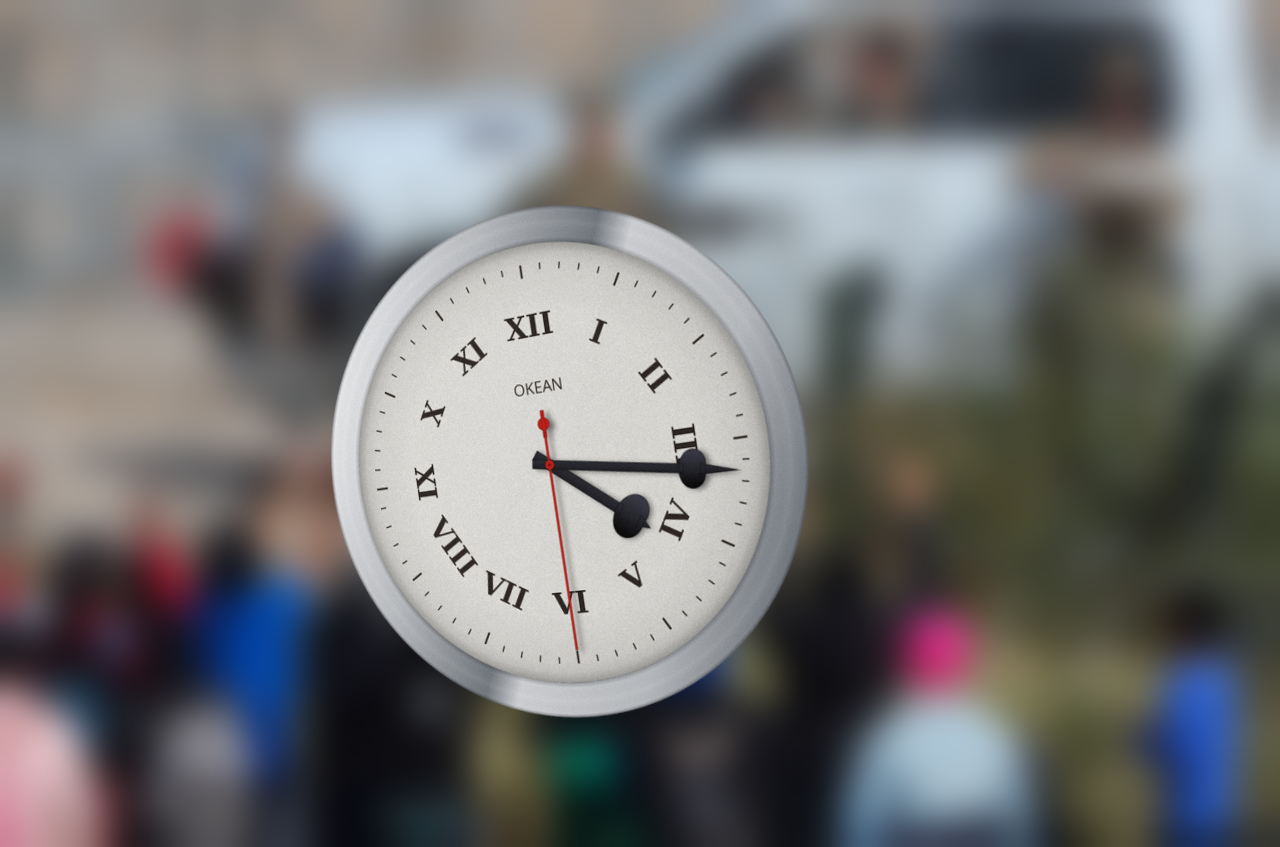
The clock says 4h16m30s
